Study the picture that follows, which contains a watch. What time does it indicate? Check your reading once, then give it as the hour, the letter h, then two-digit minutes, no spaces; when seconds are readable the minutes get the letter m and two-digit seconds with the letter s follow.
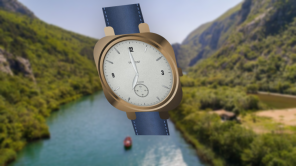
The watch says 6h59
